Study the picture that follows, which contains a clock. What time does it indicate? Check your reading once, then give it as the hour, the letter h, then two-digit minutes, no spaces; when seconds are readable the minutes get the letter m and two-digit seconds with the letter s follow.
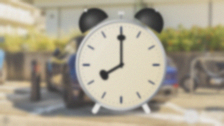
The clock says 8h00
